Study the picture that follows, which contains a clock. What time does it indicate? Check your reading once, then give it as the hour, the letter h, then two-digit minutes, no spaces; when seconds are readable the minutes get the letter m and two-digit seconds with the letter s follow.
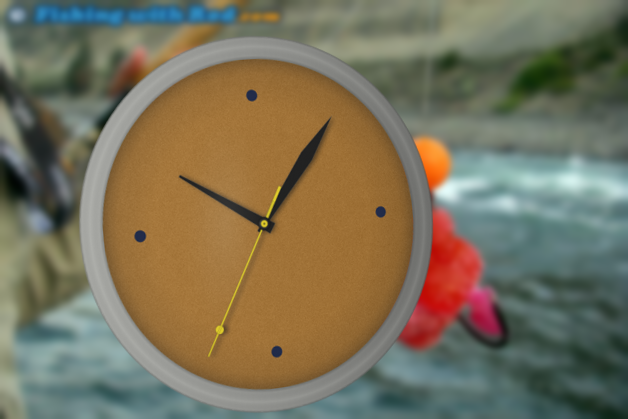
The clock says 10h06m35s
